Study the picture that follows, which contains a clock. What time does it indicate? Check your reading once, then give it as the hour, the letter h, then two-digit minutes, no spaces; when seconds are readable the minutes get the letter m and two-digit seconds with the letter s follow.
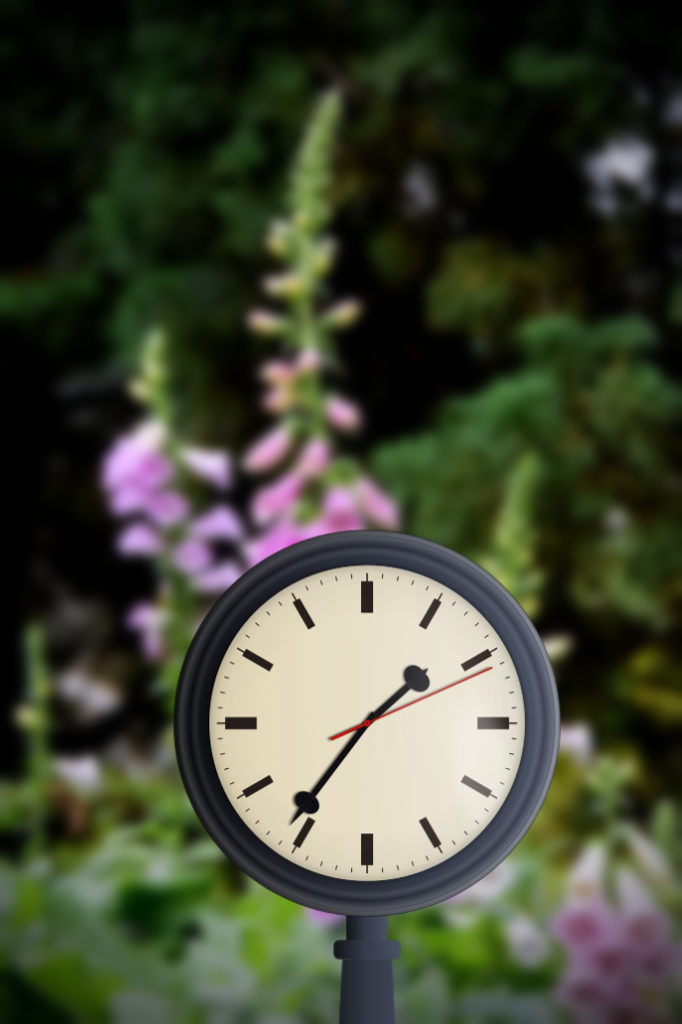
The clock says 1h36m11s
